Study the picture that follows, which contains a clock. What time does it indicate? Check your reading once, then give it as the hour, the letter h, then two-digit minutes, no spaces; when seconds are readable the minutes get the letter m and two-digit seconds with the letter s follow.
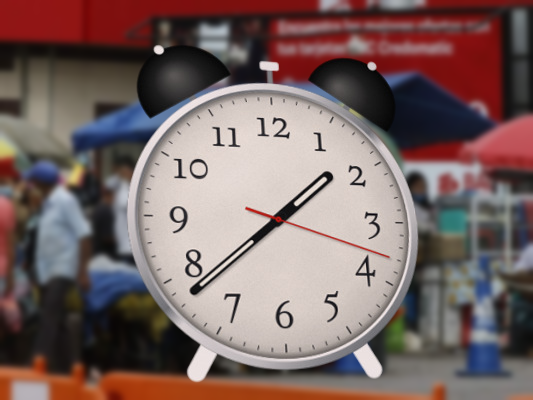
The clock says 1h38m18s
